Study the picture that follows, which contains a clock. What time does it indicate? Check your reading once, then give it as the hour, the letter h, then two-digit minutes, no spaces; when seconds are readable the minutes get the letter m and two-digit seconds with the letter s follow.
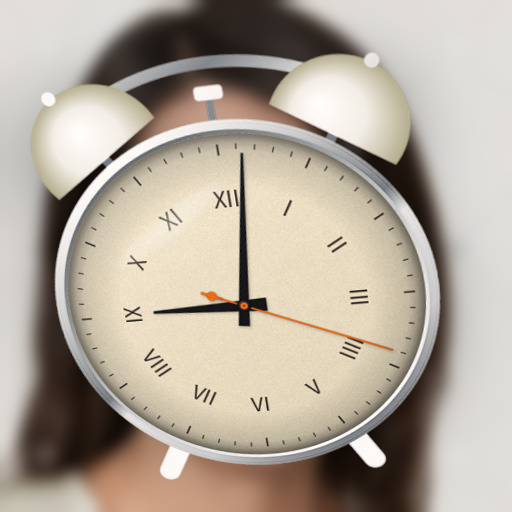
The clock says 9h01m19s
